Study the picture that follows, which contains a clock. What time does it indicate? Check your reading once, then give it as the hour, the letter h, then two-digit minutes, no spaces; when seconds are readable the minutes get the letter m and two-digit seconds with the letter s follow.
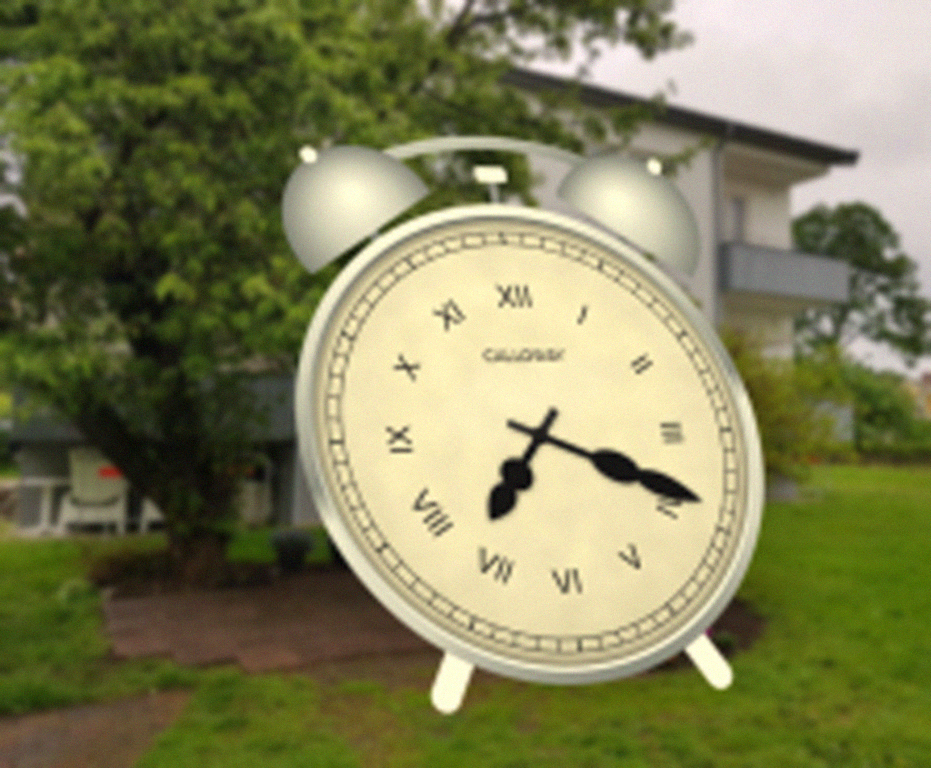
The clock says 7h19
